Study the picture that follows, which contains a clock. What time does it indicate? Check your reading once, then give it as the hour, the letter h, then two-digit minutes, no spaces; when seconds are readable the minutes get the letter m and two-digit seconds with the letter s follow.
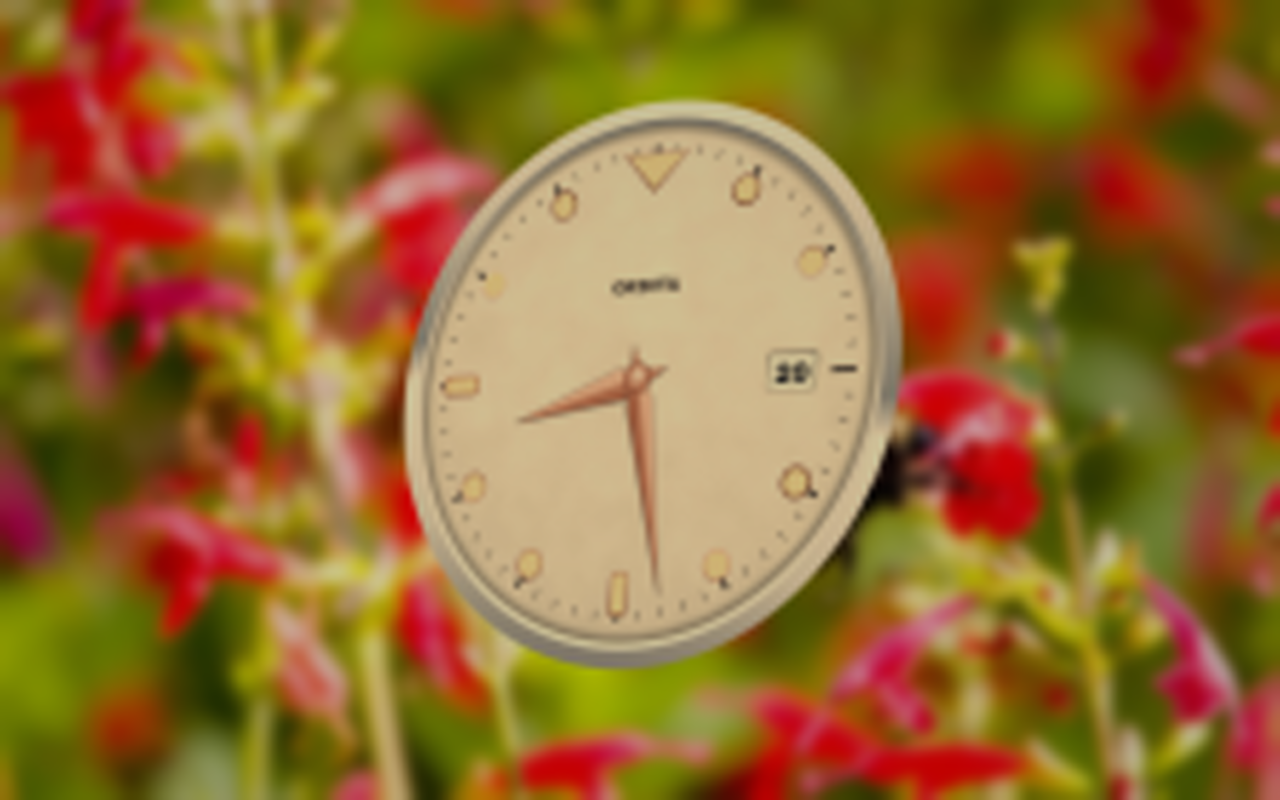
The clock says 8h28
